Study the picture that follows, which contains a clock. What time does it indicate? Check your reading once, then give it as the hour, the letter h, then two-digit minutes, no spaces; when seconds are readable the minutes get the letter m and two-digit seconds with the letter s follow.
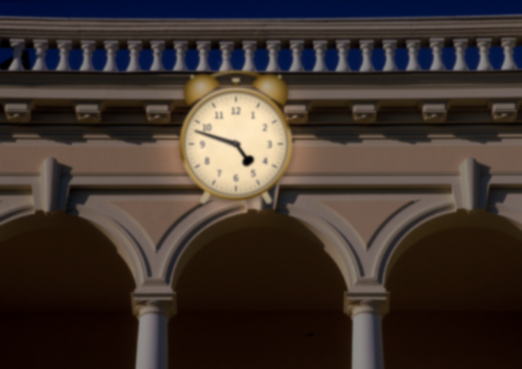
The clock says 4h48
